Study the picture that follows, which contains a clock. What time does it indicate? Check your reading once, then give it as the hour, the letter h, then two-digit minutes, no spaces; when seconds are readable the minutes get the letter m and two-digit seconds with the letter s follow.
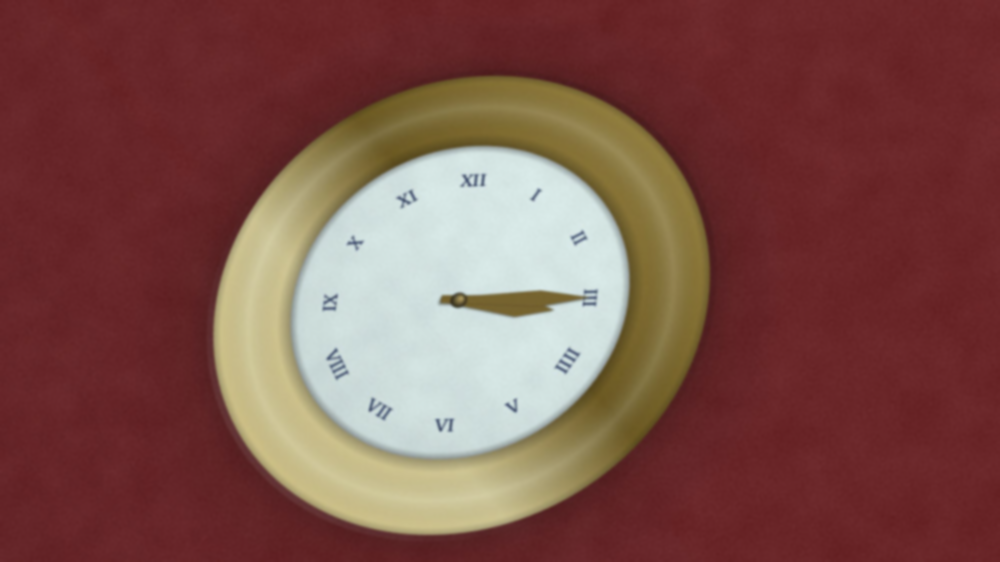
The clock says 3h15
